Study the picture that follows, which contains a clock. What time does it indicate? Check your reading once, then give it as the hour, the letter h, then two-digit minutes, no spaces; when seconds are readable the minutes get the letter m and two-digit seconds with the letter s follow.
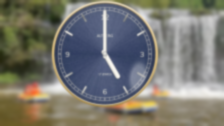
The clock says 5h00
